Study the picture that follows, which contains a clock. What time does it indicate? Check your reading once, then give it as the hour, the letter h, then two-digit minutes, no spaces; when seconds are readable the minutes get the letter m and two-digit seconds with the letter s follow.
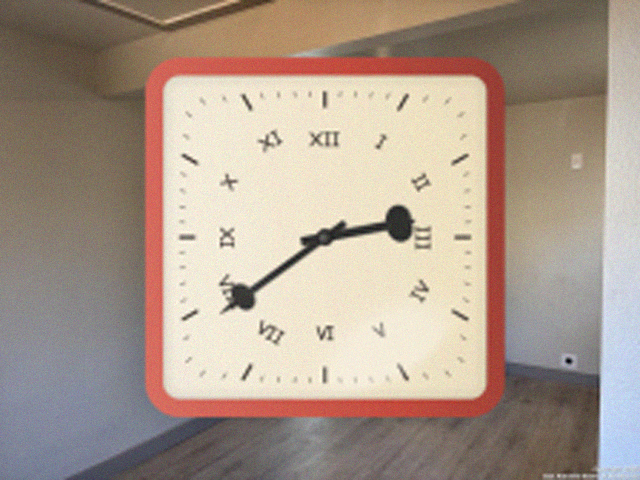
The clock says 2h39
